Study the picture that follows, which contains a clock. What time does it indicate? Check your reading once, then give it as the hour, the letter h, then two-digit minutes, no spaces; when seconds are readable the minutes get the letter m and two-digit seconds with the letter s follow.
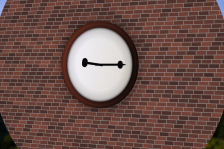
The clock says 9h15
